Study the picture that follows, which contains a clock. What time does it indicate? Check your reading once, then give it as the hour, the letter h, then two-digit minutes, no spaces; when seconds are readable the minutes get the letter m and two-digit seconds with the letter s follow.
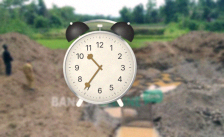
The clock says 10h36
